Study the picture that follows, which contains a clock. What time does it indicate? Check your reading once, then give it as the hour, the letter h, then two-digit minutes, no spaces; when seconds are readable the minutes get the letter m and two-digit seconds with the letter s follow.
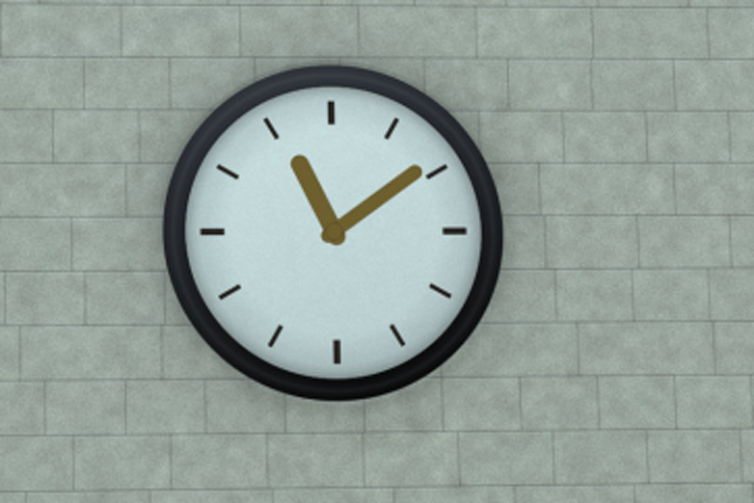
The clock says 11h09
